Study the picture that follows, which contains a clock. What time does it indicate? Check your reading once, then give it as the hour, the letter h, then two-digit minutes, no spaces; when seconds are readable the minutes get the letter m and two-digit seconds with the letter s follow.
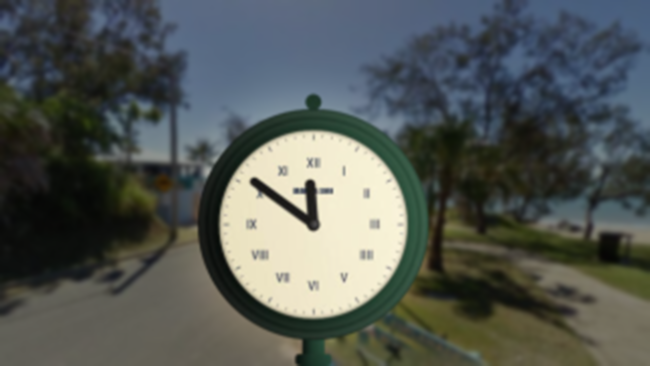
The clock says 11h51
